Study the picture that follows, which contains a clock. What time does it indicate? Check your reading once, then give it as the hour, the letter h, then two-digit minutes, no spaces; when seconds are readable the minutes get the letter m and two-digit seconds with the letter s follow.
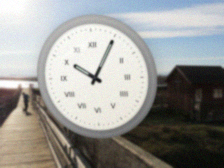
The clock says 10h05
